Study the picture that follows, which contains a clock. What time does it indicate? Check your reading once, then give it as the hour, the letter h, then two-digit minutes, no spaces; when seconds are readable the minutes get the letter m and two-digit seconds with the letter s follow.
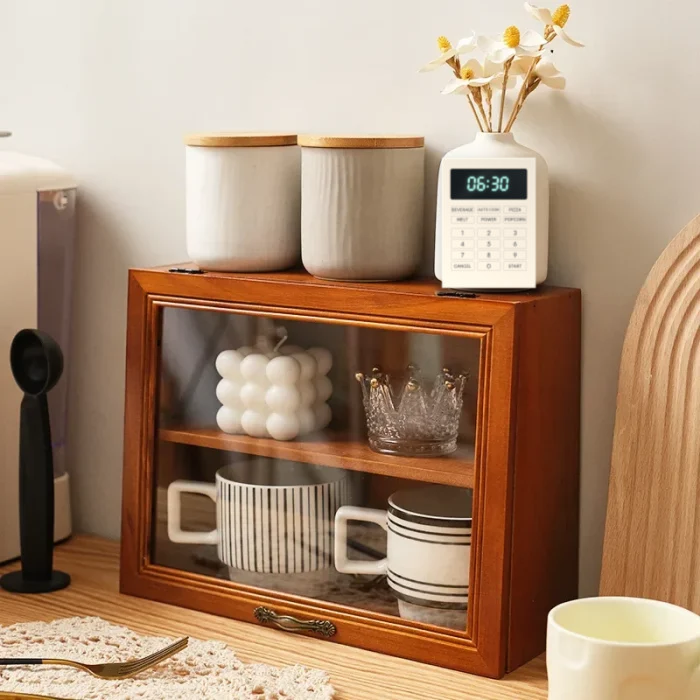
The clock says 6h30
